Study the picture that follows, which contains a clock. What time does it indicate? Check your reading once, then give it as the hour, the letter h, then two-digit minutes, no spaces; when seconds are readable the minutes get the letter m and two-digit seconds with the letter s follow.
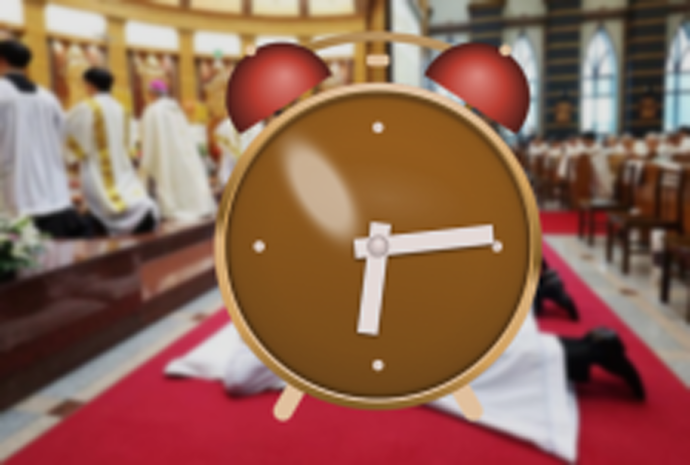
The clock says 6h14
